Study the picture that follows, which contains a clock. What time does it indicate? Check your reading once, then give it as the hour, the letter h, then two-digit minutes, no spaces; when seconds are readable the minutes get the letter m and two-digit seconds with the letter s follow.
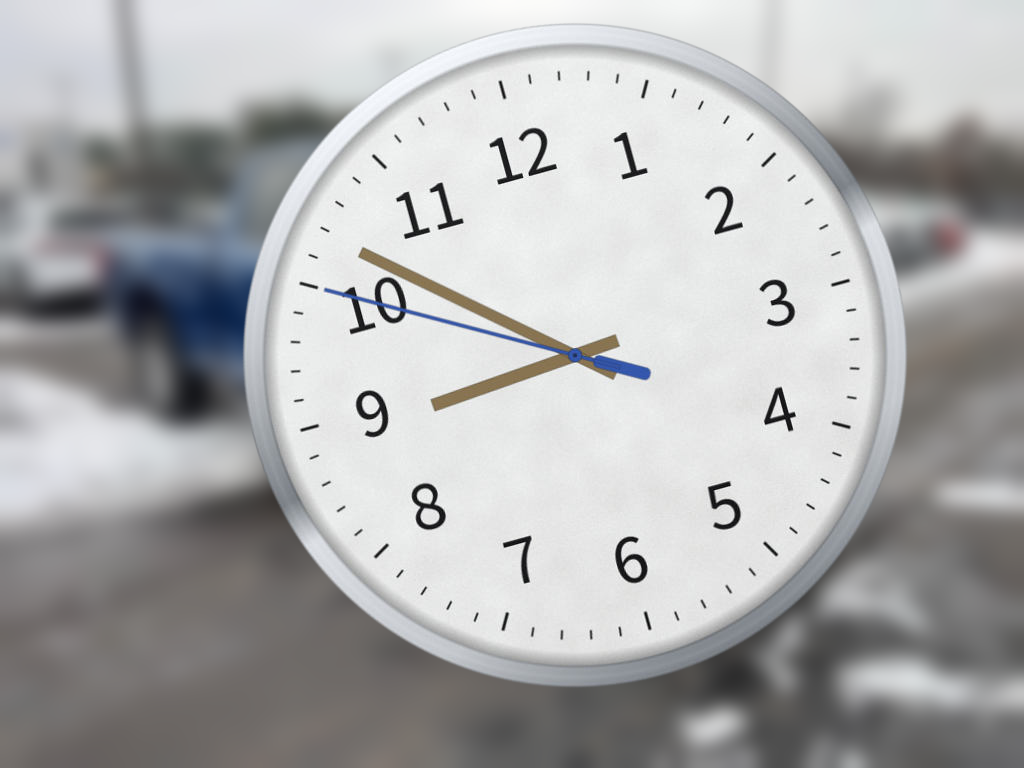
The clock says 8h51m50s
